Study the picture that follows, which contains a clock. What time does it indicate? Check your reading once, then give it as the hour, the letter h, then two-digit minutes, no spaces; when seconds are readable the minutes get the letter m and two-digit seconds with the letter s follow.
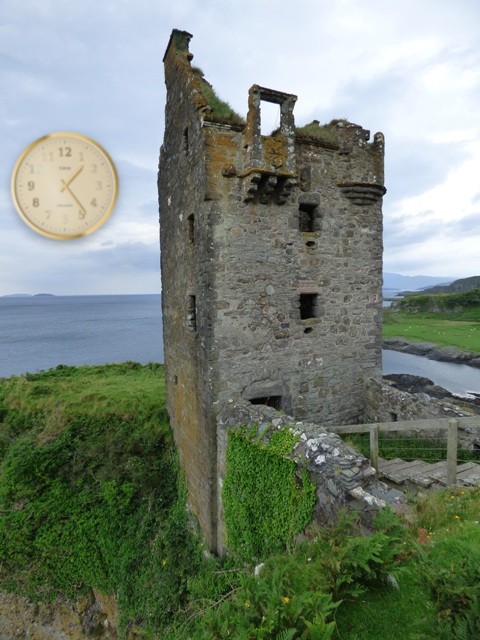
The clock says 1h24
